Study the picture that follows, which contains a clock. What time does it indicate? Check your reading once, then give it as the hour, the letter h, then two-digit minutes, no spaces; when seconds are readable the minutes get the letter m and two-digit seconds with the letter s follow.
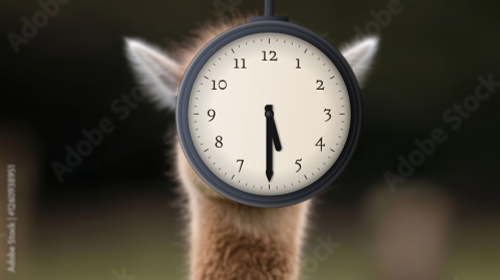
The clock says 5h30
